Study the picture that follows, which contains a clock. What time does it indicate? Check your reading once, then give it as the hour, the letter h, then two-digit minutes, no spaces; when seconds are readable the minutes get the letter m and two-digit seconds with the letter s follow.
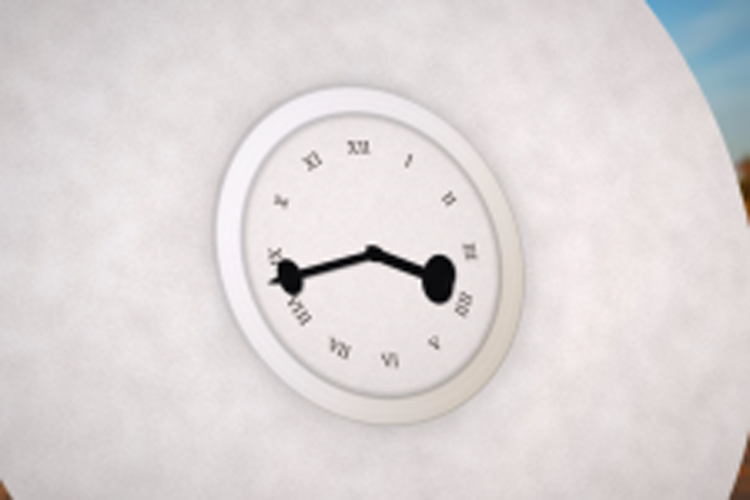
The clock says 3h43
